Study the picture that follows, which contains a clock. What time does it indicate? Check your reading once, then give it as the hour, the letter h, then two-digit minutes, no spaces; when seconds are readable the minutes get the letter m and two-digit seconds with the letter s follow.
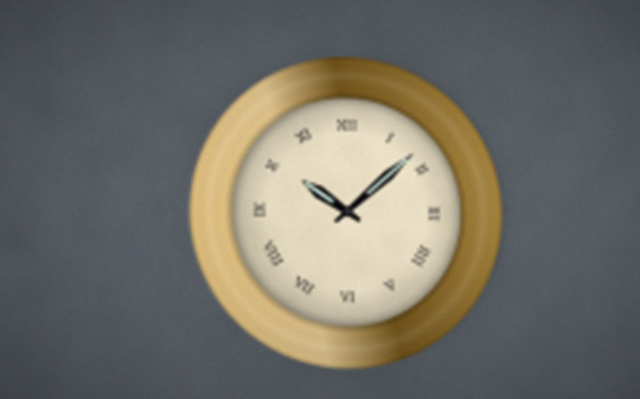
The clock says 10h08
